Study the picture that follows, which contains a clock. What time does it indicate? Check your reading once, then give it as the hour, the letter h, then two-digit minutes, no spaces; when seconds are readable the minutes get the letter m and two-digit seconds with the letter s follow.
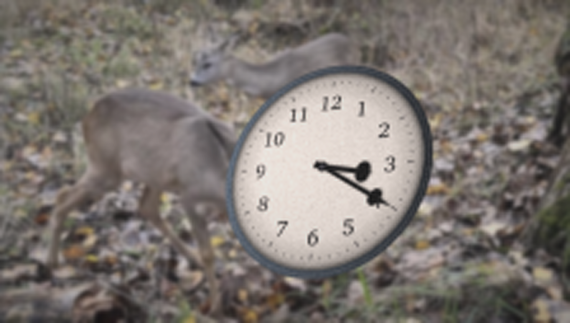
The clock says 3h20
